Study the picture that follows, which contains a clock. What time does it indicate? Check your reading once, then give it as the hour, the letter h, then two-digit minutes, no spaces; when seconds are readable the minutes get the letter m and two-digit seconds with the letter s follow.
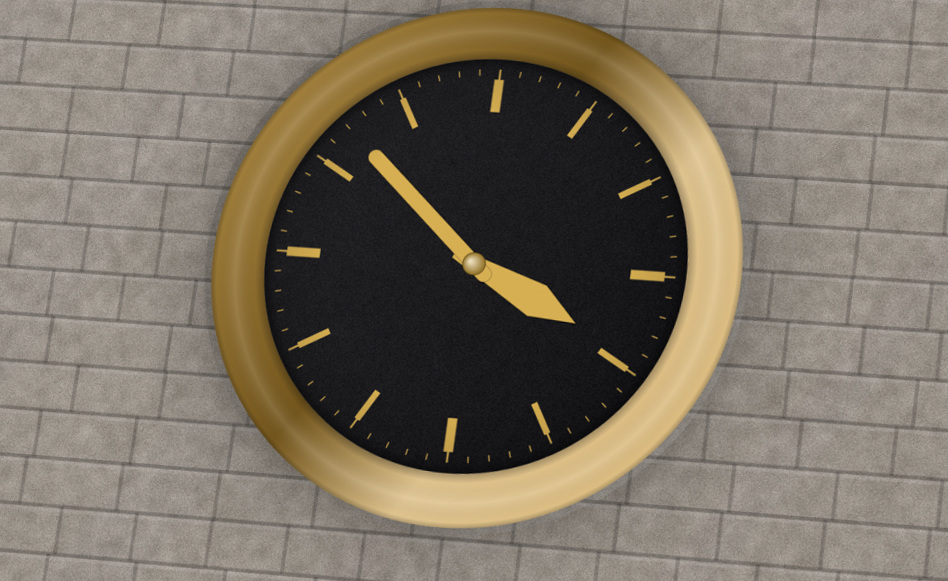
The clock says 3h52
